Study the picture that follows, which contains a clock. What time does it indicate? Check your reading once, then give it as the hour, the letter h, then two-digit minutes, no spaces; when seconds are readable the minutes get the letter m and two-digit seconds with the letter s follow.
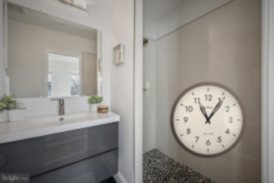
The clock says 11h06
